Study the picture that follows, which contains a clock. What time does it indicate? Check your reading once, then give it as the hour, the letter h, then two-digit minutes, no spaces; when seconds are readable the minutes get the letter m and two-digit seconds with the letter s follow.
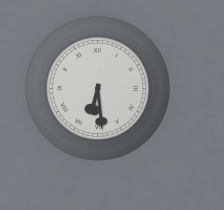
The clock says 6h29
